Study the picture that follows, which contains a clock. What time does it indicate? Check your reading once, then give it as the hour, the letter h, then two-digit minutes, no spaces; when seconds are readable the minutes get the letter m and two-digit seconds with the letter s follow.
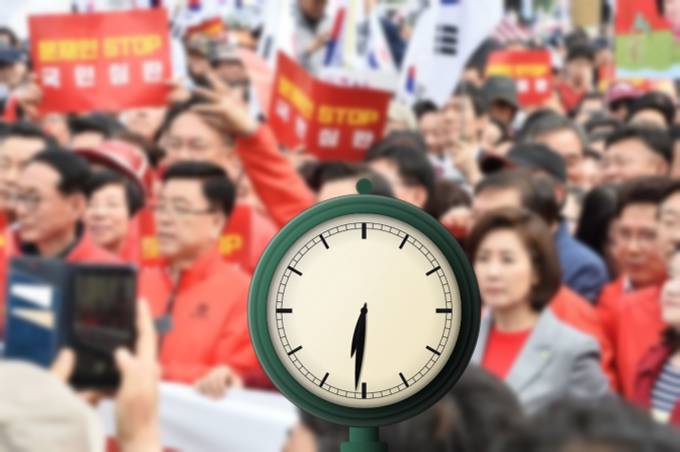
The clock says 6h31
